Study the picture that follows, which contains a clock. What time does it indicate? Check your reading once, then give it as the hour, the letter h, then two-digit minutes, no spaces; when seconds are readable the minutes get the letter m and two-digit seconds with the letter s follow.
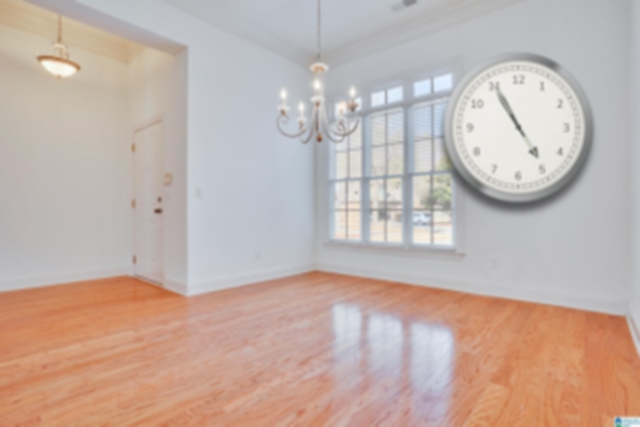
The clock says 4h55
